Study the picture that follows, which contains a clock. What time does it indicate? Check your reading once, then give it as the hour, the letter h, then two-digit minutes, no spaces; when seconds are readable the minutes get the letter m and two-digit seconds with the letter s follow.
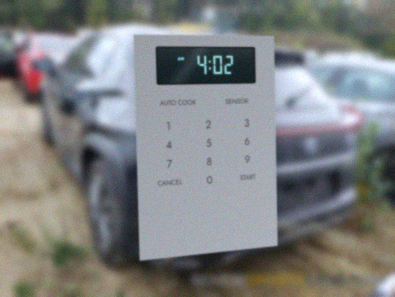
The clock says 4h02
